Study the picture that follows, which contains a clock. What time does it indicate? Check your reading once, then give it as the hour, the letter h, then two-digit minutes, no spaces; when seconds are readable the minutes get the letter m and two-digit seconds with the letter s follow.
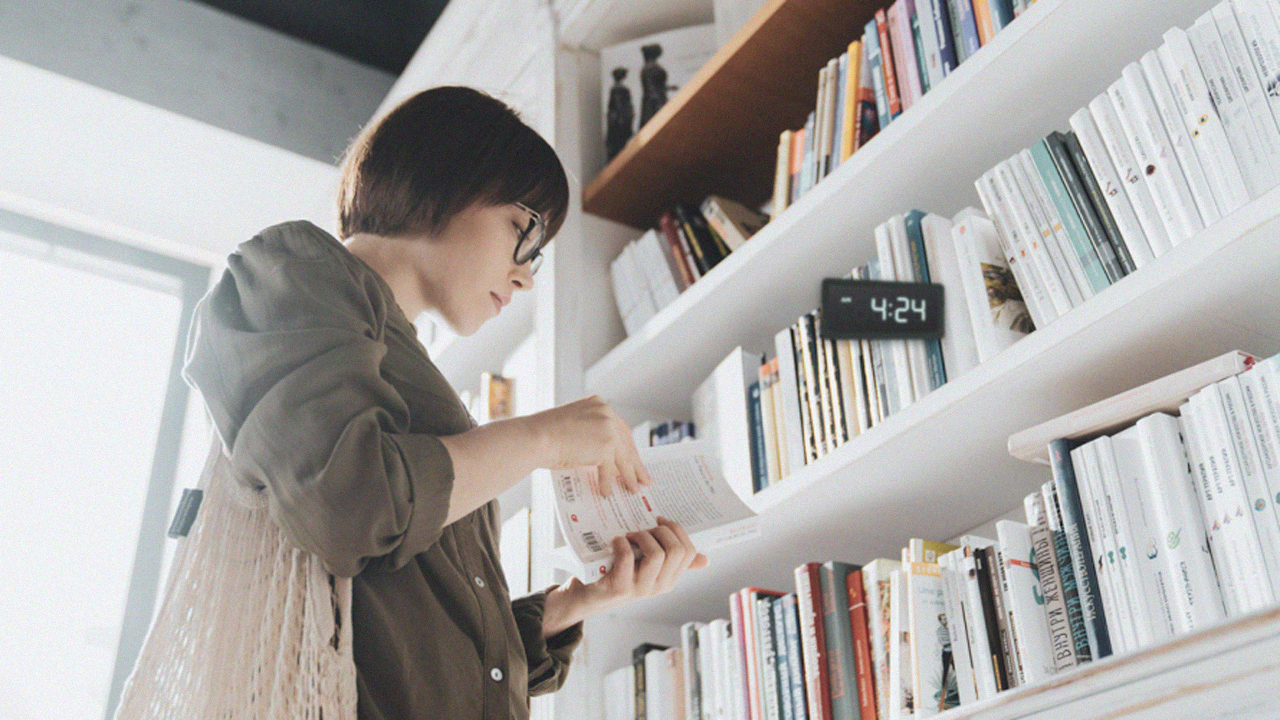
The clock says 4h24
